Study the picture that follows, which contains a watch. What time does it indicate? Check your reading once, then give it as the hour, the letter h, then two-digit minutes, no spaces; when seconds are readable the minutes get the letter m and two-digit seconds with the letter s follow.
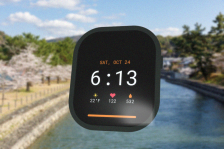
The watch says 6h13
